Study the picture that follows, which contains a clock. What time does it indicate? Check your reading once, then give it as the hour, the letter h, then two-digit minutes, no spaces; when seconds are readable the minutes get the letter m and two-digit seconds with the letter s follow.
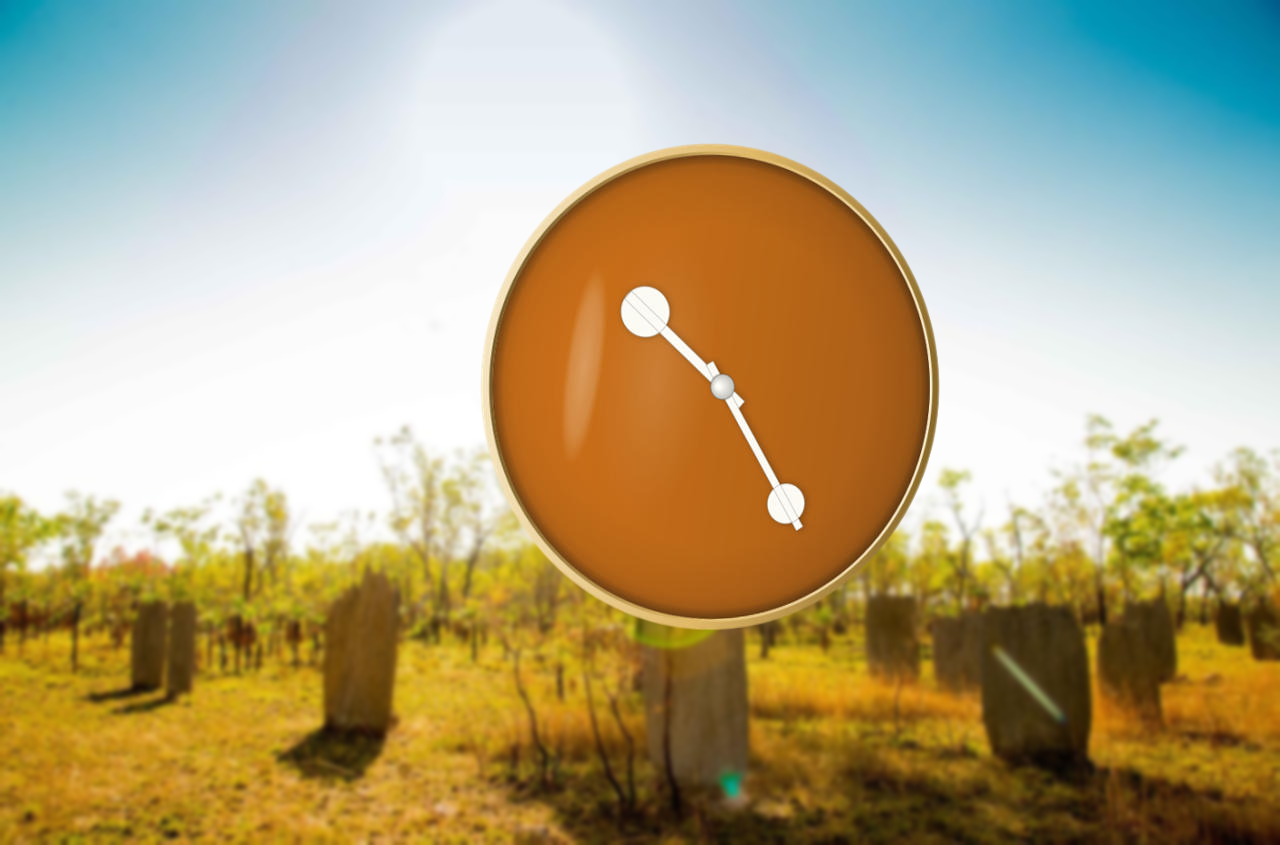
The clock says 10h25
